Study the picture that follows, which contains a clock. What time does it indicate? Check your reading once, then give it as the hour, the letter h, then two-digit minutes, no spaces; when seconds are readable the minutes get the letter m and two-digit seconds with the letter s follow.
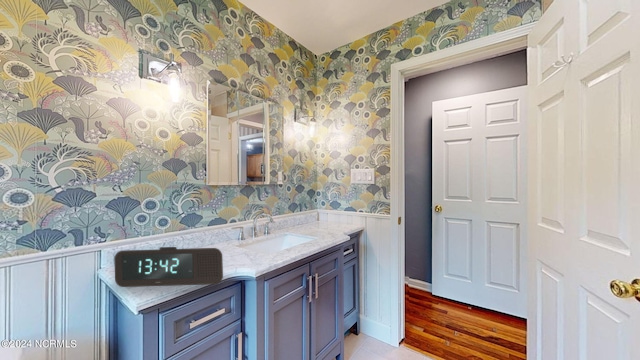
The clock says 13h42
